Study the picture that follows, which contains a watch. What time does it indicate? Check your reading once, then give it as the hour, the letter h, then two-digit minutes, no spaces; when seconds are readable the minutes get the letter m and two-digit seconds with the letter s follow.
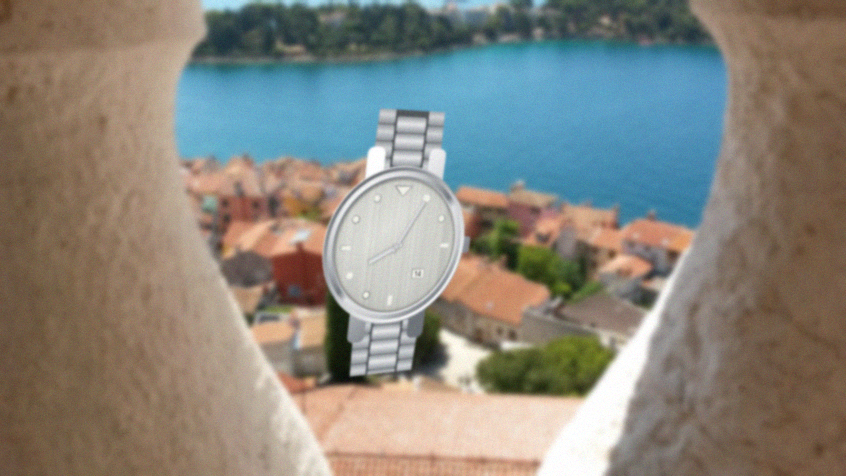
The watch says 8h05
